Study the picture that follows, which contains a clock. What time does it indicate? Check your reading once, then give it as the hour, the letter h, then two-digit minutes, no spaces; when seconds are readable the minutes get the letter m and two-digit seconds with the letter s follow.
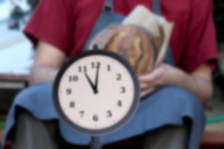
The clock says 11h01
